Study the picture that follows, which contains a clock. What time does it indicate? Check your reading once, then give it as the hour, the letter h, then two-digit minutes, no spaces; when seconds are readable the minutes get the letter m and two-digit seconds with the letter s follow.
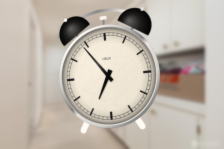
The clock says 6h54
